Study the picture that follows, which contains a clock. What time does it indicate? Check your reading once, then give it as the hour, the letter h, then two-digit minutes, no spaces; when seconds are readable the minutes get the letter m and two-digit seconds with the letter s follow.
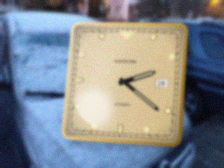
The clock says 2h21
